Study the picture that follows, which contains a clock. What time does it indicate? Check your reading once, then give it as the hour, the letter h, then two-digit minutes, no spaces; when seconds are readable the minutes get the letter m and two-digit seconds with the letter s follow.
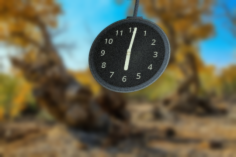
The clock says 6h01
